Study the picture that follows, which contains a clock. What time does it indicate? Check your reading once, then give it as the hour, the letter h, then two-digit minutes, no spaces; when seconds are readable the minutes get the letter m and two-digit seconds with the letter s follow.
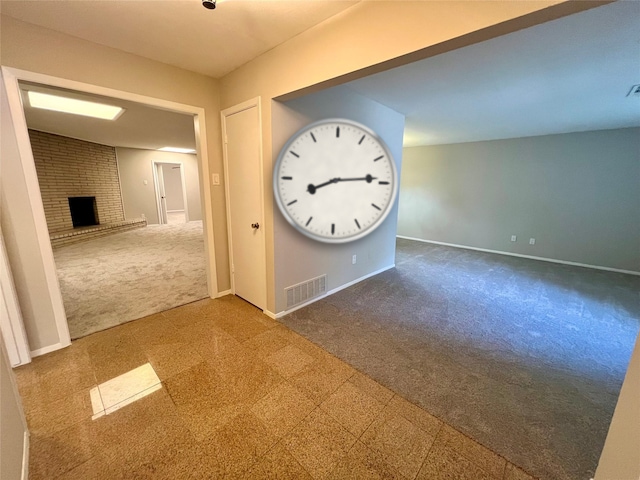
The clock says 8h14
